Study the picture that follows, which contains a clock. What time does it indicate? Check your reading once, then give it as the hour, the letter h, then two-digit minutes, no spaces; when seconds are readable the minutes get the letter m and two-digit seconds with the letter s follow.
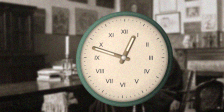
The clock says 12h48
